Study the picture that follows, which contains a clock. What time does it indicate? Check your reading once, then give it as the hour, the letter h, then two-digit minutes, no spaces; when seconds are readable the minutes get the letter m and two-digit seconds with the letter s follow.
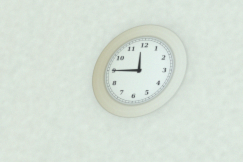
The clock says 11h45
